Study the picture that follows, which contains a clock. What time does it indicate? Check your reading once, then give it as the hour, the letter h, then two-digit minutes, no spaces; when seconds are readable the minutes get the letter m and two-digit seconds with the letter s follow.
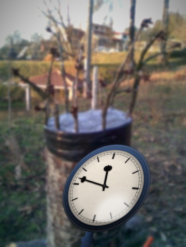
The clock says 11h47
